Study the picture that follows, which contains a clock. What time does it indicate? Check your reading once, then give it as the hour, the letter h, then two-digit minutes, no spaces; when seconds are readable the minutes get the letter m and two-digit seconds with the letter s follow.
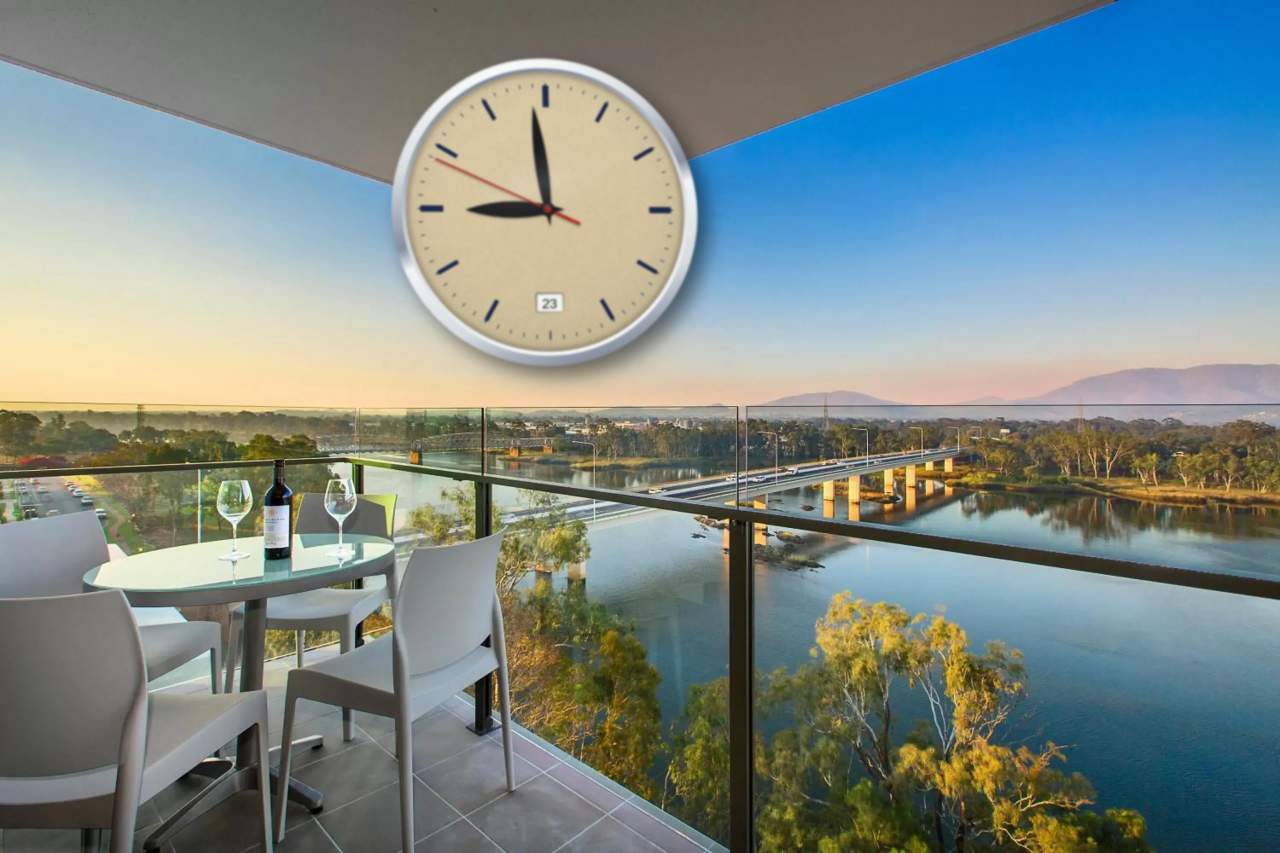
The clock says 8h58m49s
